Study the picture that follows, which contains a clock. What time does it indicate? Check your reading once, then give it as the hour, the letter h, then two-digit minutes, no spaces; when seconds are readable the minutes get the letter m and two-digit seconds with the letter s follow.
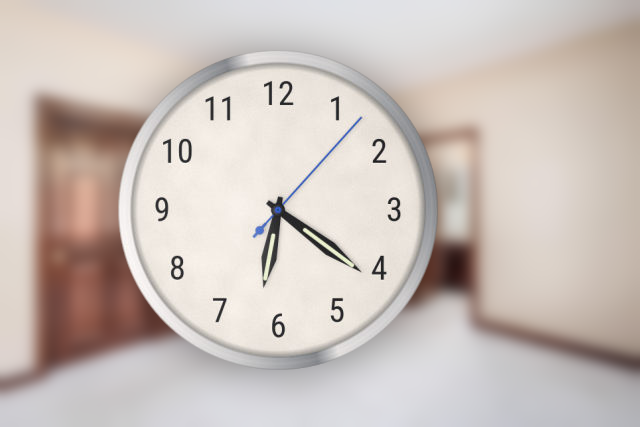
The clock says 6h21m07s
